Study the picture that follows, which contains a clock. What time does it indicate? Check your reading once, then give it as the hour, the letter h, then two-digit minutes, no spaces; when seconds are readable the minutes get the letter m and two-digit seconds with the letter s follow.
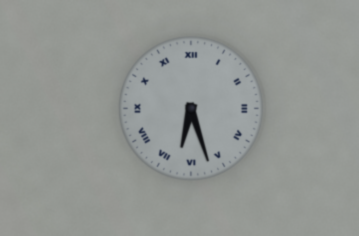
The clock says 6h27
